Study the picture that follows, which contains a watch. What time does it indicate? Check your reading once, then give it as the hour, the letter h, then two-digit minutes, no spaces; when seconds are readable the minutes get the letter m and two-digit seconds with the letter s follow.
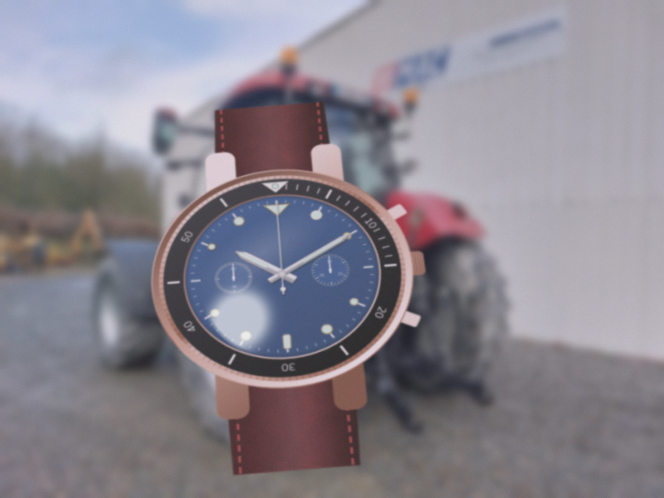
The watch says 10h10
